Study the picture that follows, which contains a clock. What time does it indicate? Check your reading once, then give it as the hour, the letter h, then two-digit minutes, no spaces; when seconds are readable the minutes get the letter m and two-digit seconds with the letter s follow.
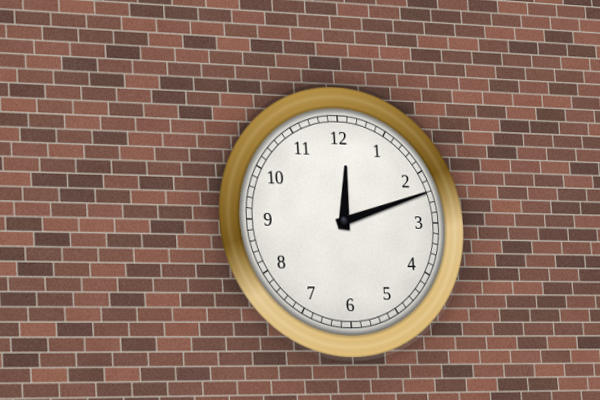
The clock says 12h12
